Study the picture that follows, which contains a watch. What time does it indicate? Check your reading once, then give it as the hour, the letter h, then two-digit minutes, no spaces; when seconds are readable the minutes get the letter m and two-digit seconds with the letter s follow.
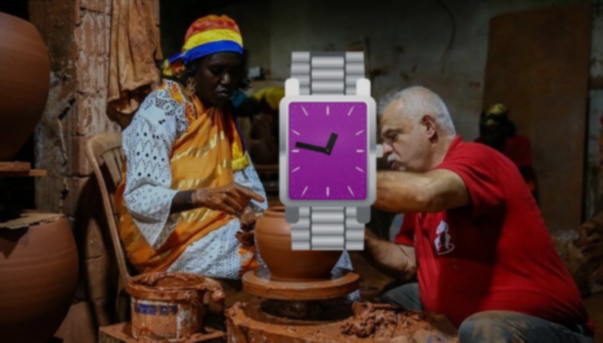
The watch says 12h47
